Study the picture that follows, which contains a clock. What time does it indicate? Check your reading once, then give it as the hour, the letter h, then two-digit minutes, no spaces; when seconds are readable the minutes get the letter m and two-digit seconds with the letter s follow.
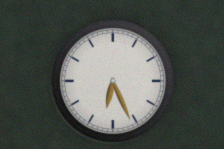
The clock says 6h26
